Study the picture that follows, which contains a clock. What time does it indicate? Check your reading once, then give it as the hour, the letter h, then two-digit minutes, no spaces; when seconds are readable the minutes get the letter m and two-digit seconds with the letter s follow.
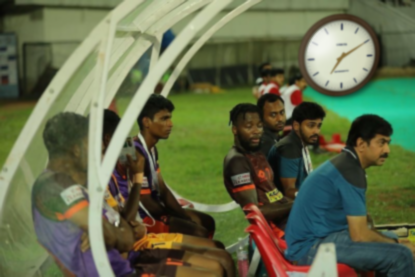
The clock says 7h10
